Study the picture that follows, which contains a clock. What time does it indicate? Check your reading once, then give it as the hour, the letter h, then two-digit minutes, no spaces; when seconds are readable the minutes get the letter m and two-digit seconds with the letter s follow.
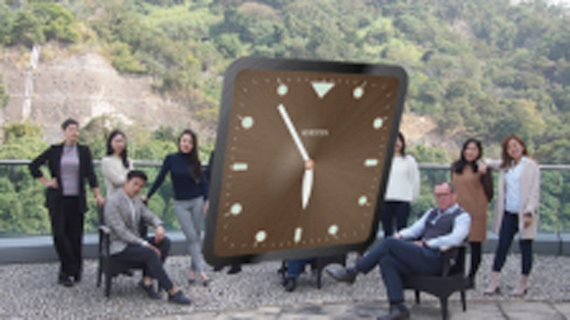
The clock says 5h54
